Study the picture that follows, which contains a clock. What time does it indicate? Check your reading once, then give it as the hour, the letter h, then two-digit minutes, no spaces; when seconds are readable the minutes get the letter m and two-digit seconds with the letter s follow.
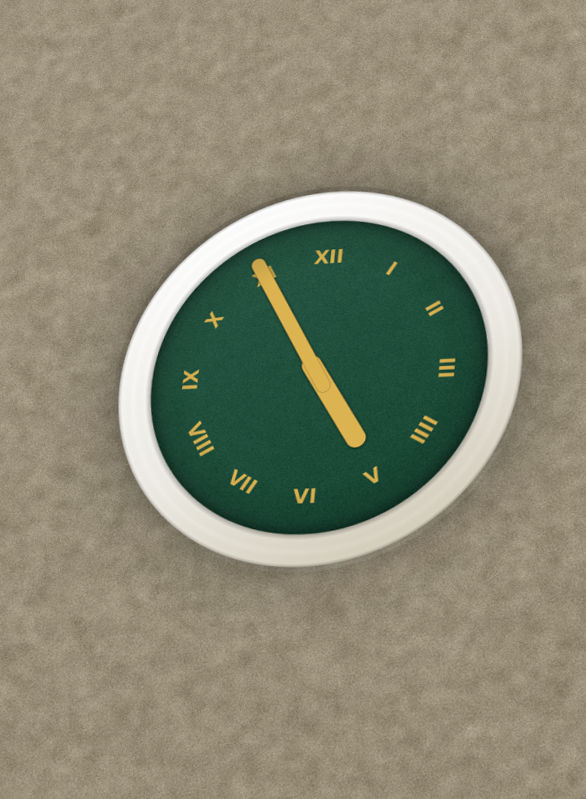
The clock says 4h55
